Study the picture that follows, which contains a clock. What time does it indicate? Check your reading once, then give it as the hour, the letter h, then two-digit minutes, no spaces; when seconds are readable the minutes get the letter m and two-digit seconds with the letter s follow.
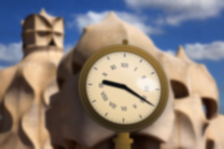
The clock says 9h20
